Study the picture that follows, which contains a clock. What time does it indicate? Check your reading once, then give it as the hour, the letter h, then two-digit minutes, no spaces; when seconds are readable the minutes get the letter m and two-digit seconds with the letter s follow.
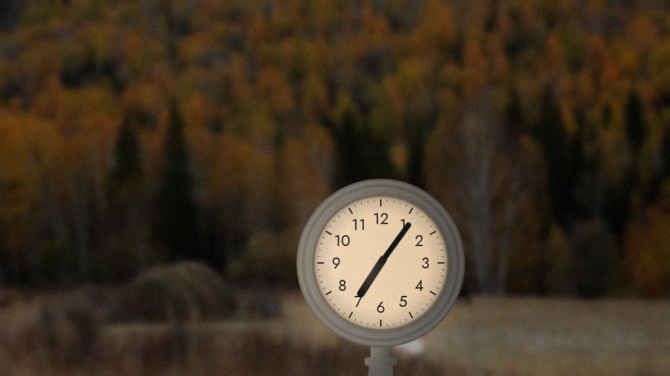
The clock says 7h06
